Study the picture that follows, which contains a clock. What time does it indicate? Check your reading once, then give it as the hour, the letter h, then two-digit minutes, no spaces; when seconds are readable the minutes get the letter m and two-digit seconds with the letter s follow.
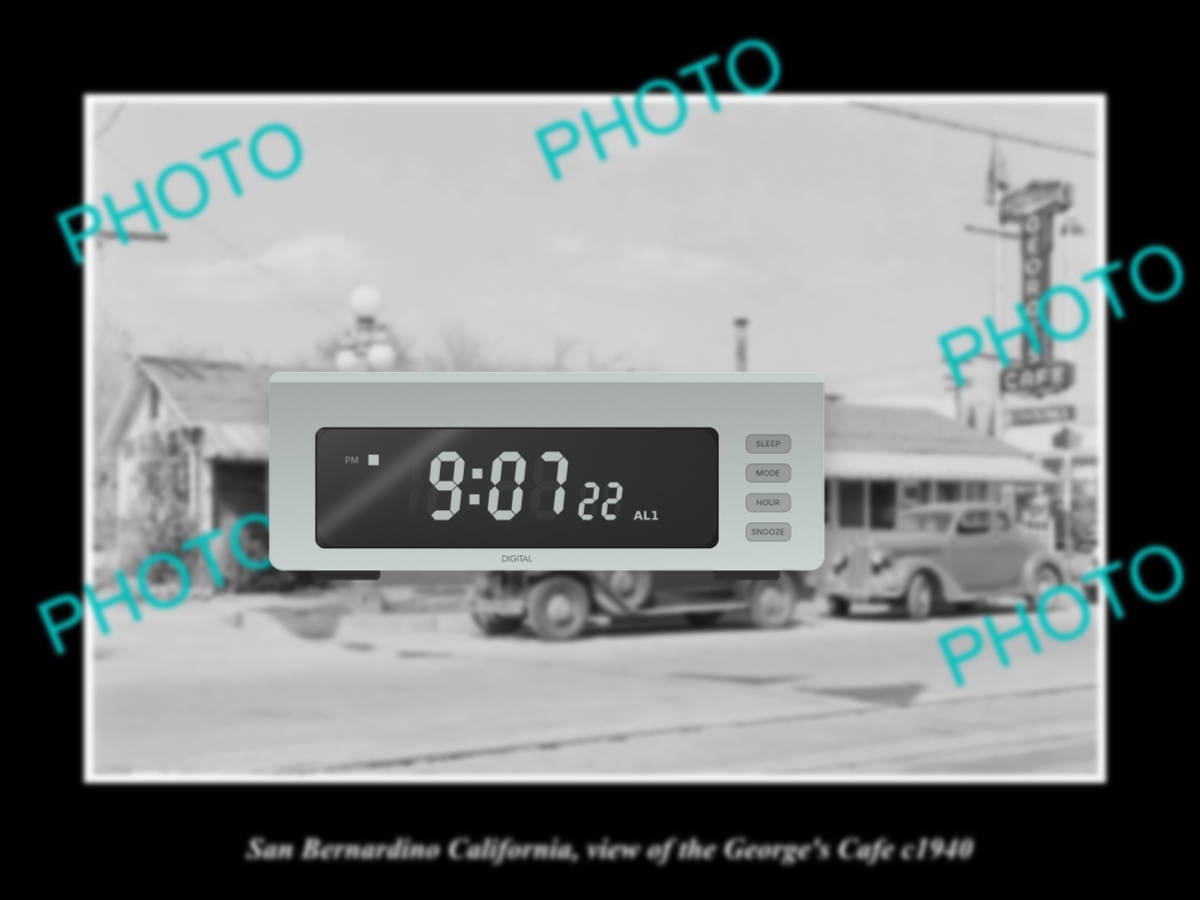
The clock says 9h07m22s
